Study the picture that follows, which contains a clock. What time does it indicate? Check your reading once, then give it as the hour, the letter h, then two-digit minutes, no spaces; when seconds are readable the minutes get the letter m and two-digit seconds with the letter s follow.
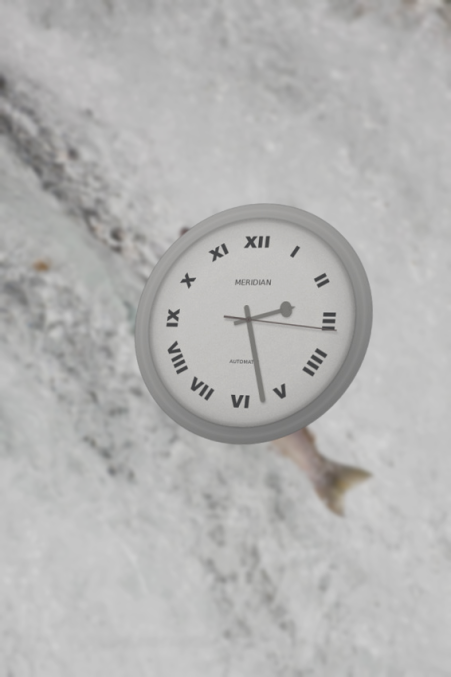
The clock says 2h27m16s
